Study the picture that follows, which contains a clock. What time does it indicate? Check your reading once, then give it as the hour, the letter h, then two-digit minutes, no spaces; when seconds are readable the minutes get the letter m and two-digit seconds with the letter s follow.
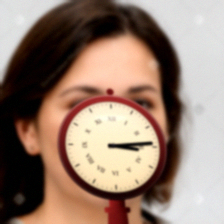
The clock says 3h14
